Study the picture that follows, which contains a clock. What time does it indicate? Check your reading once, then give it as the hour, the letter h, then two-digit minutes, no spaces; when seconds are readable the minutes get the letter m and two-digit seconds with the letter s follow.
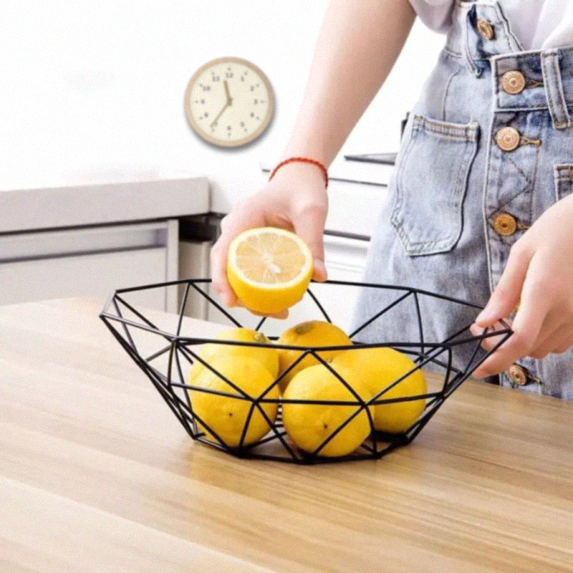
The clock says 11h36
